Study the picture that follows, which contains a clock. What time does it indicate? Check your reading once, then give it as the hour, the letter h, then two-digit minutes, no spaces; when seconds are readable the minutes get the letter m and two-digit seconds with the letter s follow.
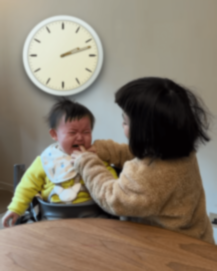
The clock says 2h12
